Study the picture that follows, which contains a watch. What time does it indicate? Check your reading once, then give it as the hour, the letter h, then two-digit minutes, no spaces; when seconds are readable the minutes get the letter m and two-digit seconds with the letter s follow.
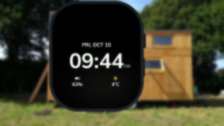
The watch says 9h44
